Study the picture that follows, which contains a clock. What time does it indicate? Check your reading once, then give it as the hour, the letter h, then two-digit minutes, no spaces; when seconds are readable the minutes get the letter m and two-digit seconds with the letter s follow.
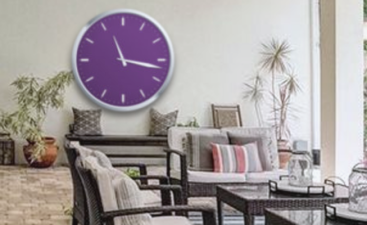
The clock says 11h17
